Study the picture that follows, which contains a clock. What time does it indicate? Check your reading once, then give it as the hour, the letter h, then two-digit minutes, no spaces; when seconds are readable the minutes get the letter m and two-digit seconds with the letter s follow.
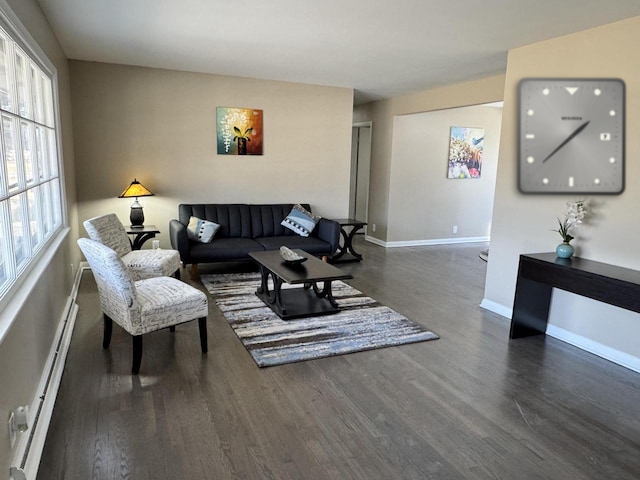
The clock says 1h38
